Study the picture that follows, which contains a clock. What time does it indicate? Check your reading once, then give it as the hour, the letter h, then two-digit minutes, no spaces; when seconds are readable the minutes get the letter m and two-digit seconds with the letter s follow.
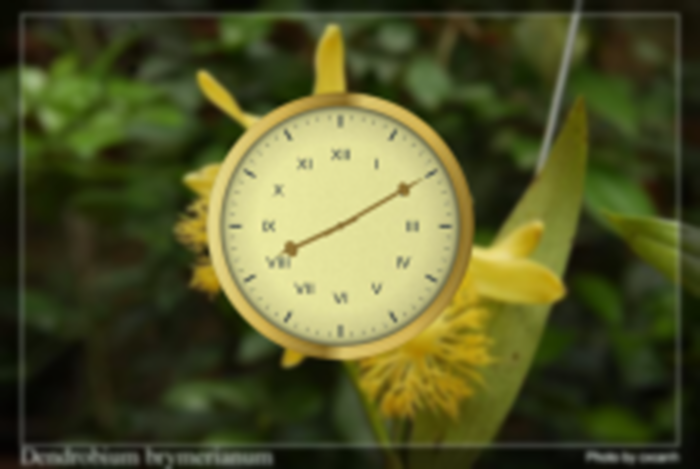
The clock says 8h10
